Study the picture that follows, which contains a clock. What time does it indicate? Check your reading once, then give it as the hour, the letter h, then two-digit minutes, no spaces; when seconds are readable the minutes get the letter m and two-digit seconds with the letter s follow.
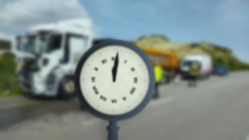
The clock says 12h01
